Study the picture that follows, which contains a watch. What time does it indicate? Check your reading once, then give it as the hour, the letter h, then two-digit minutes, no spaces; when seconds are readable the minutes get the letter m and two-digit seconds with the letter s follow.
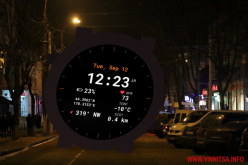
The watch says 12h23
